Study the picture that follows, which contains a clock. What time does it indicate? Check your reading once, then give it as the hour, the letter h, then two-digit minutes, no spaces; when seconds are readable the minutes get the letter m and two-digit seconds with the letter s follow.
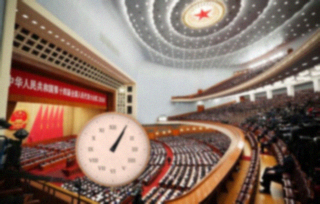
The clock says 1h05
